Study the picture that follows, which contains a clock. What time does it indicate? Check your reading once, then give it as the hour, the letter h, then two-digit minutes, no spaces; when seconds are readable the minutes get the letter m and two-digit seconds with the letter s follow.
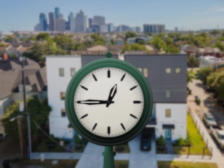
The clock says 12h45
